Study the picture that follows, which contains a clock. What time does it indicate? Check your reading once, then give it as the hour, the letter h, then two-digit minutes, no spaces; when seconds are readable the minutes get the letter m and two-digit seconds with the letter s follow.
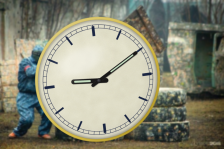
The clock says 9h10
